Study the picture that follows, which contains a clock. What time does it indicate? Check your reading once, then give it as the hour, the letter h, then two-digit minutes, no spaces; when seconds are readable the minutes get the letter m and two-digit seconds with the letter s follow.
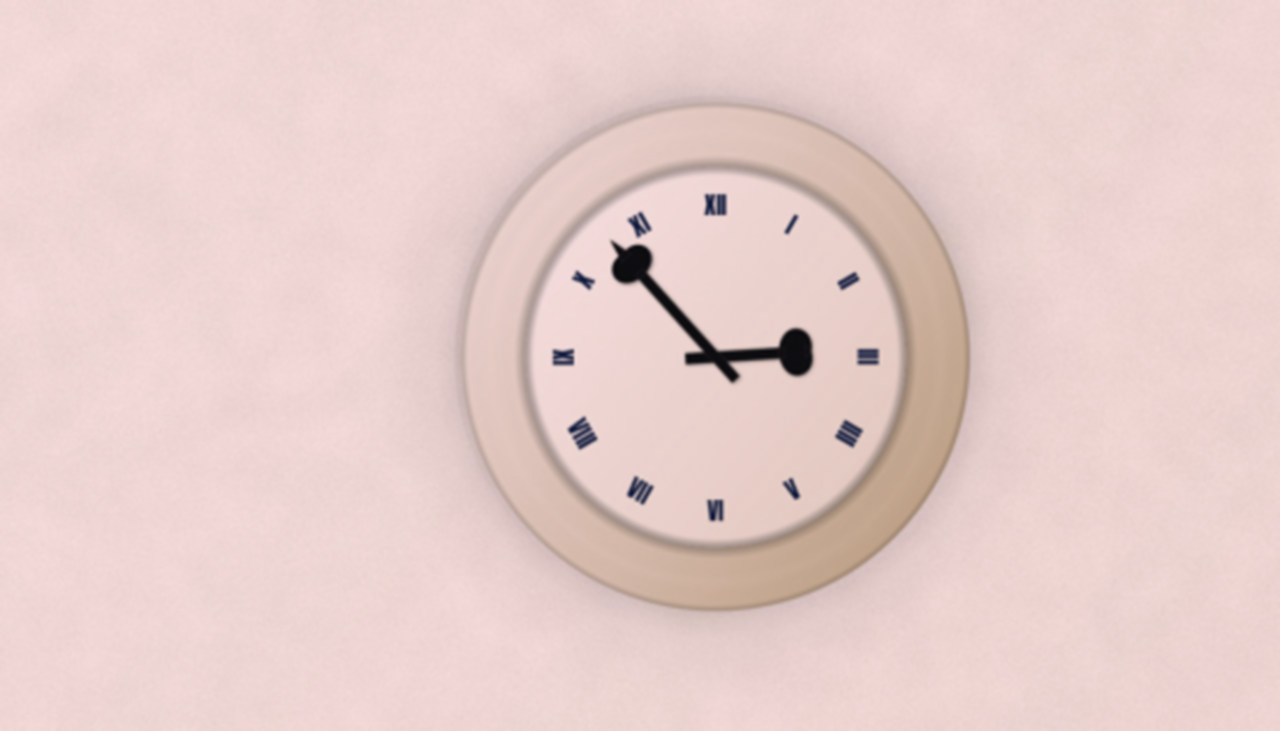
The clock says 2h53
